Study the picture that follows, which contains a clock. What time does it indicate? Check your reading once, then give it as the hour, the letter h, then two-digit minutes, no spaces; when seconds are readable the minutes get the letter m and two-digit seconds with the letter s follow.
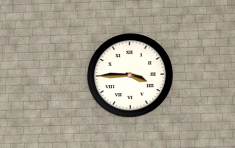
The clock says 3h45
